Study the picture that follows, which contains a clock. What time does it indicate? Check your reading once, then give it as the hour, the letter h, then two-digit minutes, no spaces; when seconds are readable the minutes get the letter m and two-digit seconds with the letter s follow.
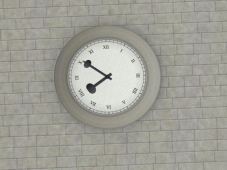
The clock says 7h51
